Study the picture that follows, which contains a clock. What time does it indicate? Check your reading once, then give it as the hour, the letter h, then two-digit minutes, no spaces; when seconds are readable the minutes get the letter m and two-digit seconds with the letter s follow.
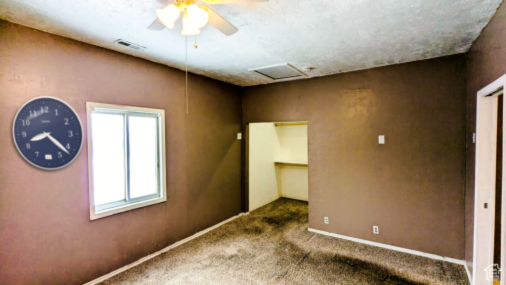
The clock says 8h22
